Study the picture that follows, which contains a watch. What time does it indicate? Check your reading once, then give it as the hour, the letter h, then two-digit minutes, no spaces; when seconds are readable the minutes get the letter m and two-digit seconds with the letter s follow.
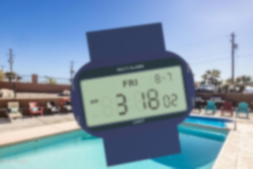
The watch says 3h18m02s
